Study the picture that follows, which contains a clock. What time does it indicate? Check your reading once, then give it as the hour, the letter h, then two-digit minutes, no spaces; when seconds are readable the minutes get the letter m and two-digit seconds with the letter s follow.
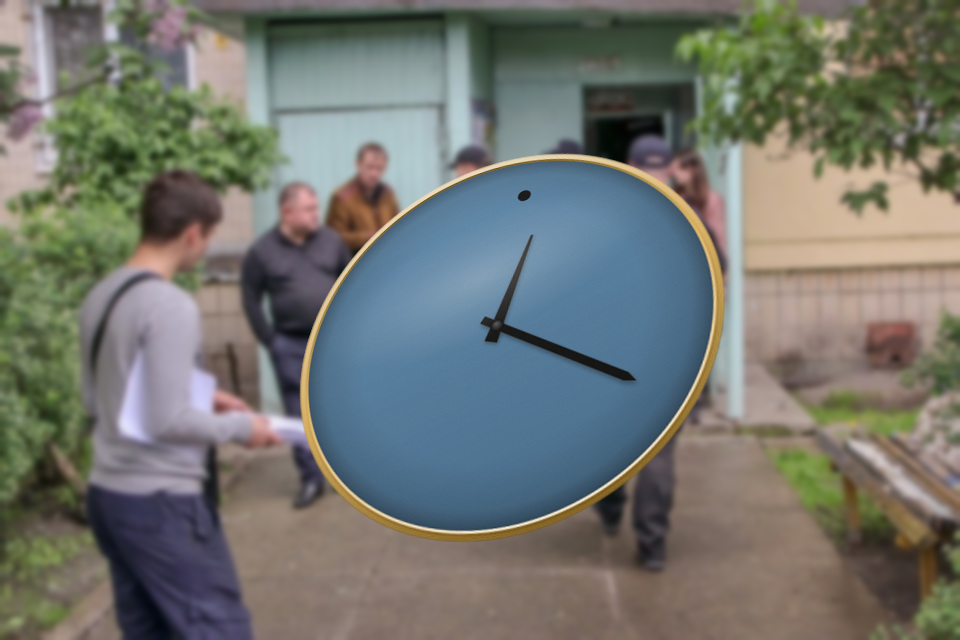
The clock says 12h19
